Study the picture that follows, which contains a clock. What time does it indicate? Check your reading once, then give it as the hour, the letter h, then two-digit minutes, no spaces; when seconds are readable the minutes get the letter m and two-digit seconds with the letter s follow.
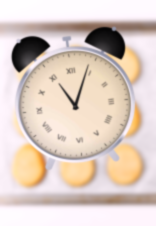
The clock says 11h04
